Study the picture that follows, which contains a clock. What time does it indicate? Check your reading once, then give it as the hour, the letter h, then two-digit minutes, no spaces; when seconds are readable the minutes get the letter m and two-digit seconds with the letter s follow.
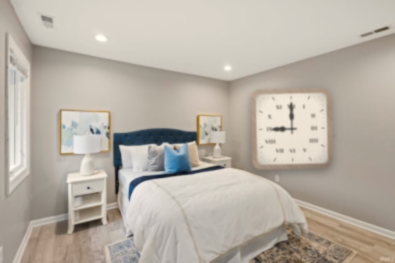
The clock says 9h00
